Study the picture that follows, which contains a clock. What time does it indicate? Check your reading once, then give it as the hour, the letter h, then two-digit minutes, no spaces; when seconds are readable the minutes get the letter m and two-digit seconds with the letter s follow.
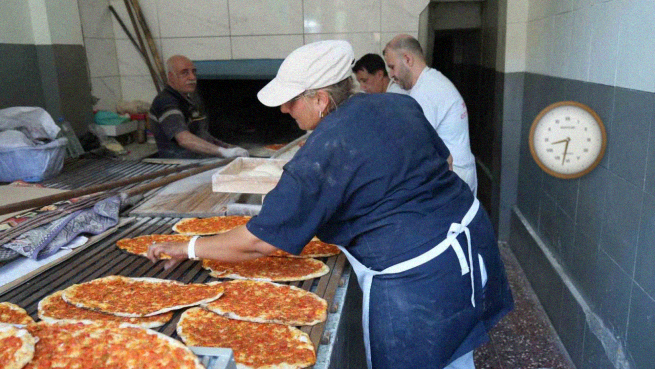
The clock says 8h32
